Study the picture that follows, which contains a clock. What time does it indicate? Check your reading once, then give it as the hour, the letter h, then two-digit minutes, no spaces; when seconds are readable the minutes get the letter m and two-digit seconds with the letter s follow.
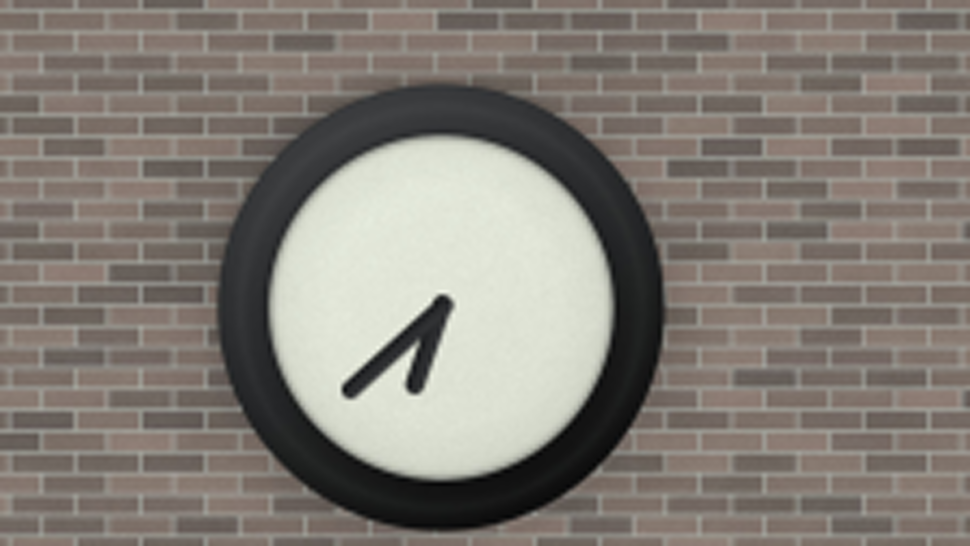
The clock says 6h38
